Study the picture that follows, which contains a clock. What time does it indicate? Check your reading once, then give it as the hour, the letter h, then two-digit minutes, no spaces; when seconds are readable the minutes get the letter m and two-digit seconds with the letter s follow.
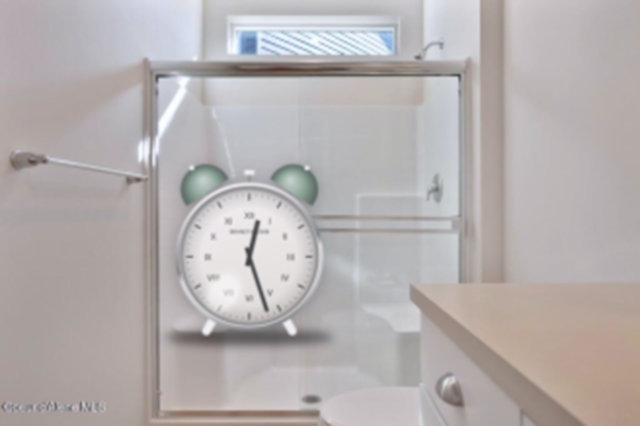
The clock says 12h27
